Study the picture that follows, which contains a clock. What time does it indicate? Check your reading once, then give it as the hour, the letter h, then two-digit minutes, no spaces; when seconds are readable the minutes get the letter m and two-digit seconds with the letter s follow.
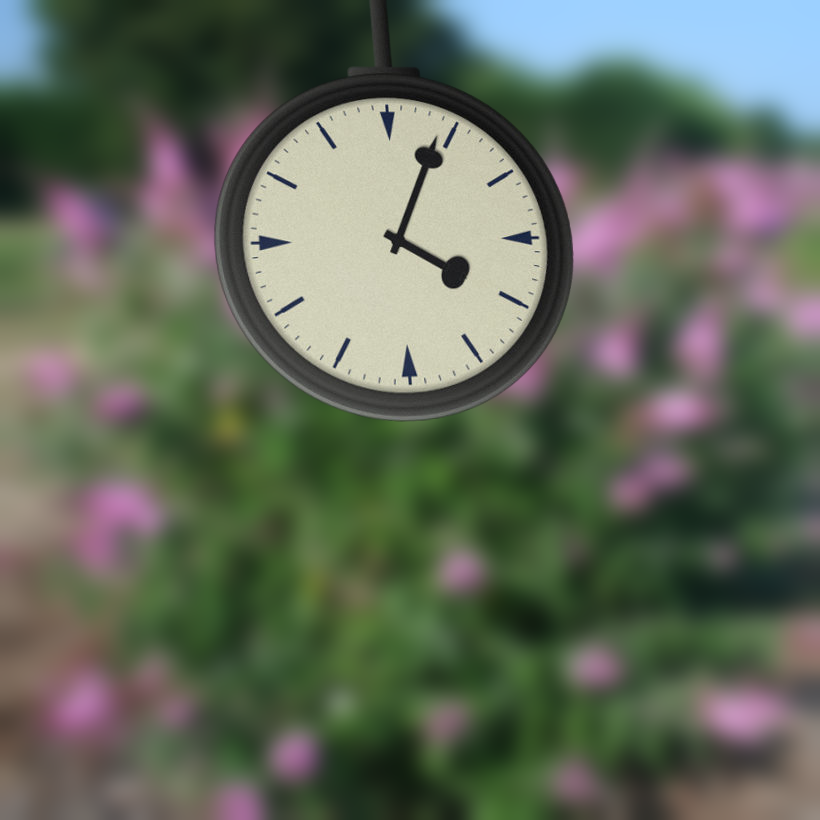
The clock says 4h04
